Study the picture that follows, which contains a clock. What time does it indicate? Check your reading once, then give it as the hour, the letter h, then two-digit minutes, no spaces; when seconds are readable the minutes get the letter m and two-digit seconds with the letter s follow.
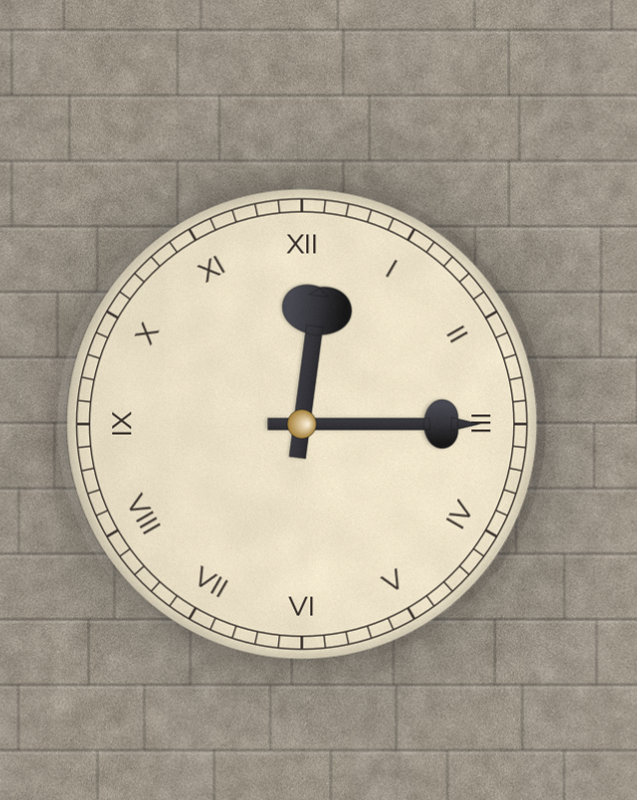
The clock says 12h15
